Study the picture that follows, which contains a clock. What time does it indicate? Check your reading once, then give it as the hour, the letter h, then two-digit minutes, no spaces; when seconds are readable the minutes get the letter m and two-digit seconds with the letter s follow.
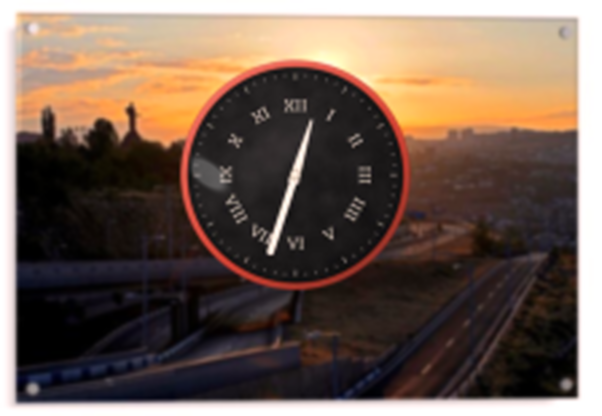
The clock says 12h33
